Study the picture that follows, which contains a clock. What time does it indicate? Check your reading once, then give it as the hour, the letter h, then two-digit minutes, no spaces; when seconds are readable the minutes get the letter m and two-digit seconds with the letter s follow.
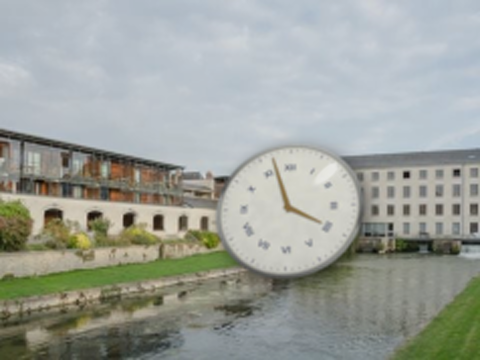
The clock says 3h57
